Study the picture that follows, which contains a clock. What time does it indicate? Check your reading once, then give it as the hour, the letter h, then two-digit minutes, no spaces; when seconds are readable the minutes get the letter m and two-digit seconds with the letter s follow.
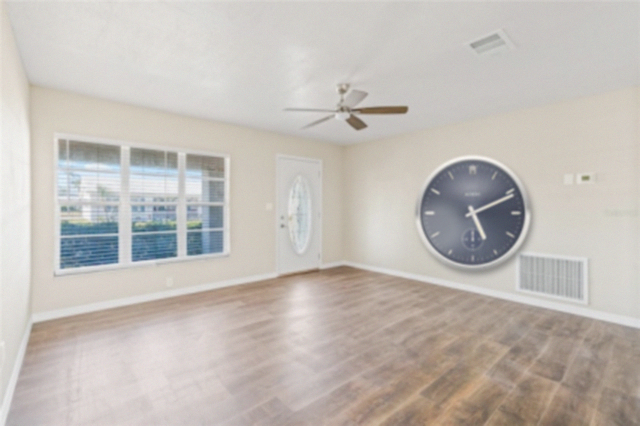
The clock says 5h11
